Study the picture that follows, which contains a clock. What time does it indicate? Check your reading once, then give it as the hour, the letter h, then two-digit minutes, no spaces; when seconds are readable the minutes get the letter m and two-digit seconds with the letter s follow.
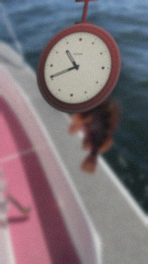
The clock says 10h41
